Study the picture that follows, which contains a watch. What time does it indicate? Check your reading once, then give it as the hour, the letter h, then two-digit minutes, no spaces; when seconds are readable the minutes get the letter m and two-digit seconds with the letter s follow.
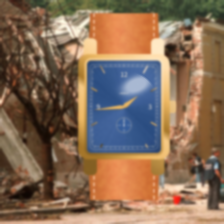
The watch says 1h44
